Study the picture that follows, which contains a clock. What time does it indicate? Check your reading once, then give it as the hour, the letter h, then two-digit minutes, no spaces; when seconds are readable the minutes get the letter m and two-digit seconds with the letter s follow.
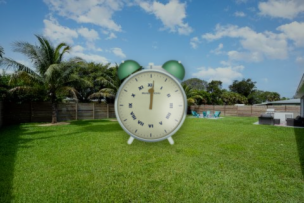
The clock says 12h01
